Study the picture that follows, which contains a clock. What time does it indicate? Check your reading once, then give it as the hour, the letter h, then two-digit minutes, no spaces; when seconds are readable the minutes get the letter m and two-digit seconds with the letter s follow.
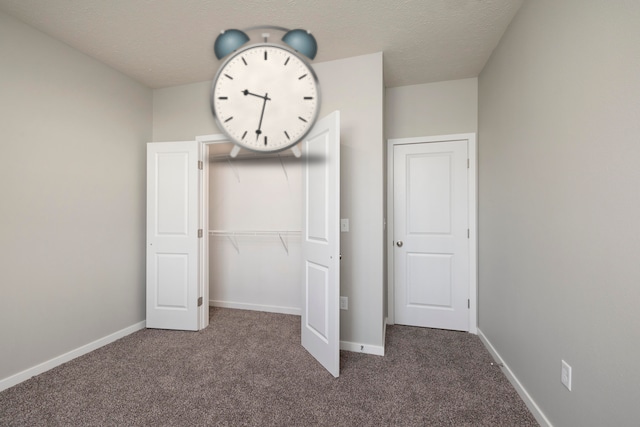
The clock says 9h32
